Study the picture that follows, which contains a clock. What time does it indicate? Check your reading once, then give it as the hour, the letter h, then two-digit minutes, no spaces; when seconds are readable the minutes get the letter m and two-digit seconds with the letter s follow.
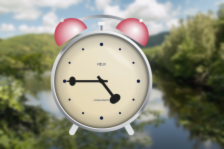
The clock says 4h45
